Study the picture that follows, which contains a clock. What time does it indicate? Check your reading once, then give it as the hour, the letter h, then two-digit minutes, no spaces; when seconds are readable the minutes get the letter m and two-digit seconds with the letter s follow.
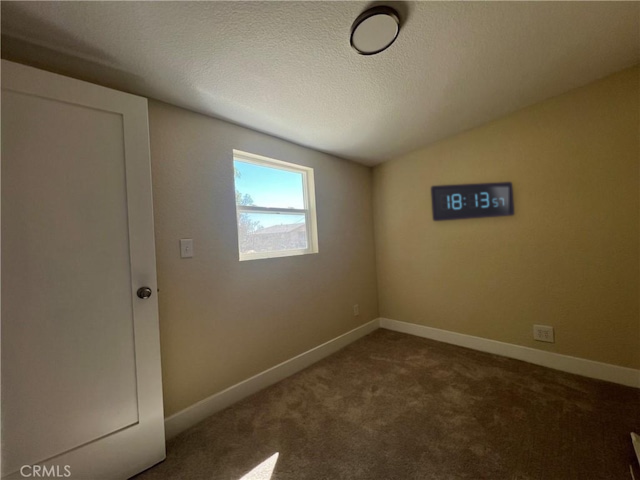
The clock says 18h13
